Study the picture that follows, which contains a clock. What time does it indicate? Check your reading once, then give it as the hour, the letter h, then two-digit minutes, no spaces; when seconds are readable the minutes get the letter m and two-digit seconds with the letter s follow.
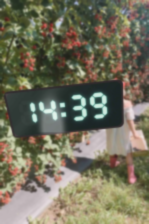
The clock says 14h39
